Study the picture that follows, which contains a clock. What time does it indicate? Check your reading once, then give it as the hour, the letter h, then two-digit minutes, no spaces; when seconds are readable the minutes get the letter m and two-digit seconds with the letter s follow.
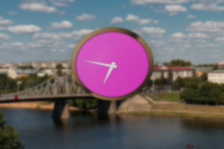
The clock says 6h47
